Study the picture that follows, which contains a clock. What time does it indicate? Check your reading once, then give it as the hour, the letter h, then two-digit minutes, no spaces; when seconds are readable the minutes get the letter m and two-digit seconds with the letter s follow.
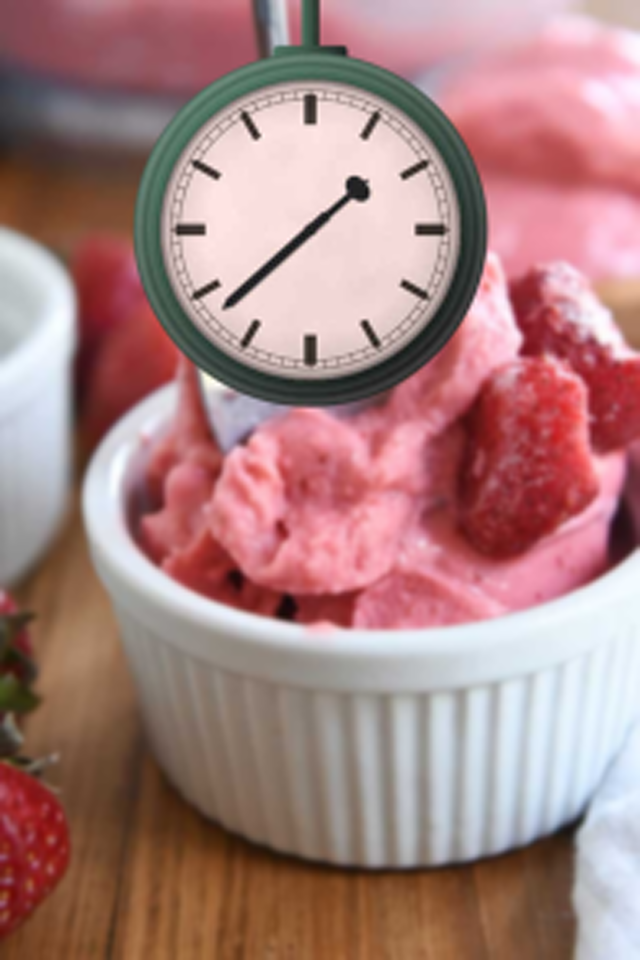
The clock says 1h38
